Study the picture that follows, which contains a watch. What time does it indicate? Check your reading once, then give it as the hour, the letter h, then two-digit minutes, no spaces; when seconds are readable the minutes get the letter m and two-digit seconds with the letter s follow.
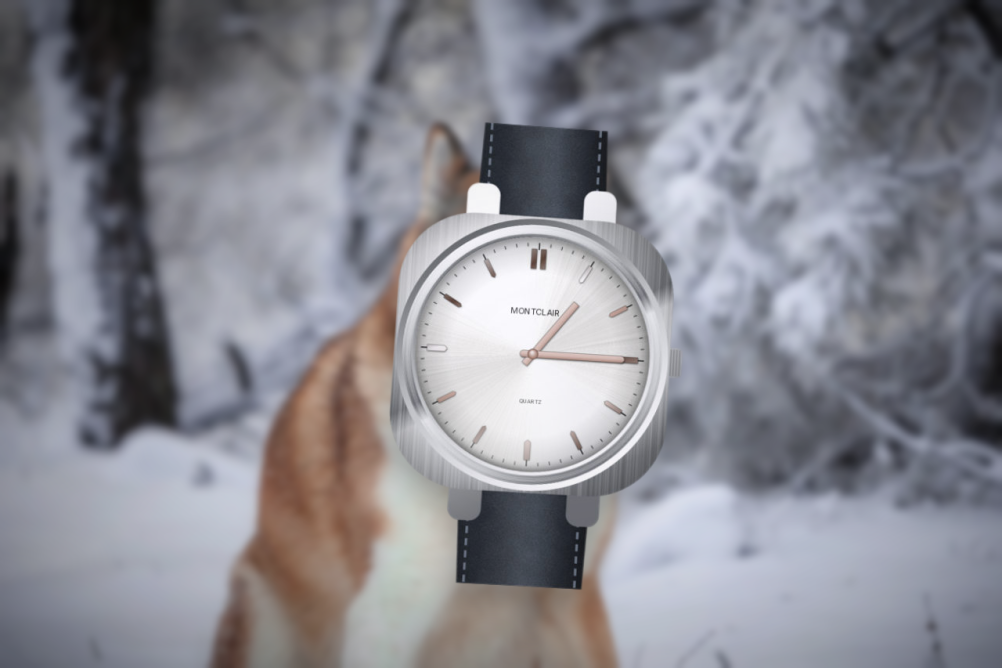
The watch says 1h15
